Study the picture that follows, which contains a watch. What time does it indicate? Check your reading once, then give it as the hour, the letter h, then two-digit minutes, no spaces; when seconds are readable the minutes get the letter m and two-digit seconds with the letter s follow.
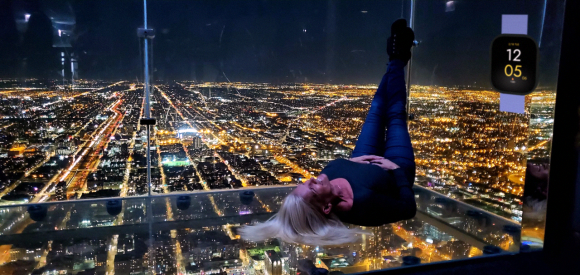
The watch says 12h05
